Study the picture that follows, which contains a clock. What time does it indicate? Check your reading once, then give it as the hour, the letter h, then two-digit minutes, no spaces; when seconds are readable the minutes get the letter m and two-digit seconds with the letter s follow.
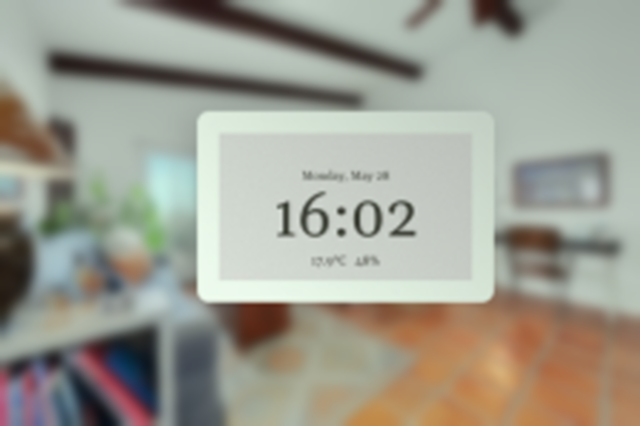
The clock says 16h02
